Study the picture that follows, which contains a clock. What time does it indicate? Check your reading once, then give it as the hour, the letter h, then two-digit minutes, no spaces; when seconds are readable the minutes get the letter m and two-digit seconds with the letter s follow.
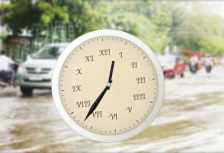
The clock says 12h37
